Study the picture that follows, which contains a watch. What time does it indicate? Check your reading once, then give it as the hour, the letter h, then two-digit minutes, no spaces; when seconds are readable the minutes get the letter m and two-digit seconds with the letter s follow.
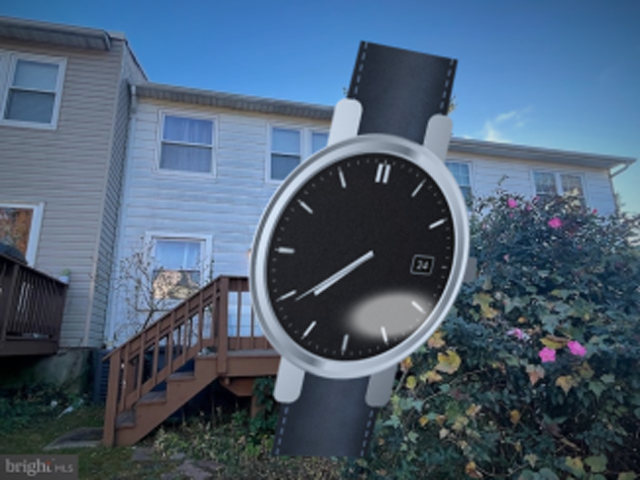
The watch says 7h39
